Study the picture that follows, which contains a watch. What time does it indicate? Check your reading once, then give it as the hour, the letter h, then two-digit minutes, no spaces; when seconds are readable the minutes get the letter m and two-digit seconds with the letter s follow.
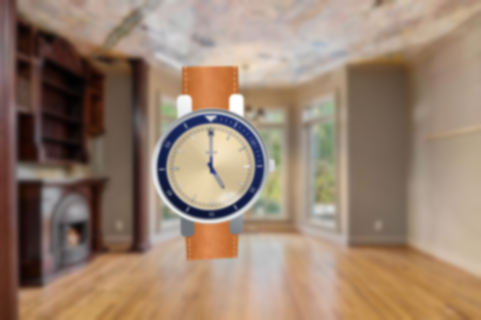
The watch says 5h00
